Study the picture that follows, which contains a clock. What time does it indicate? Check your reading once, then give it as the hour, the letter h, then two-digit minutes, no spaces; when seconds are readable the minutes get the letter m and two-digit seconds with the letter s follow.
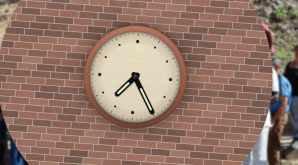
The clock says 7h25
